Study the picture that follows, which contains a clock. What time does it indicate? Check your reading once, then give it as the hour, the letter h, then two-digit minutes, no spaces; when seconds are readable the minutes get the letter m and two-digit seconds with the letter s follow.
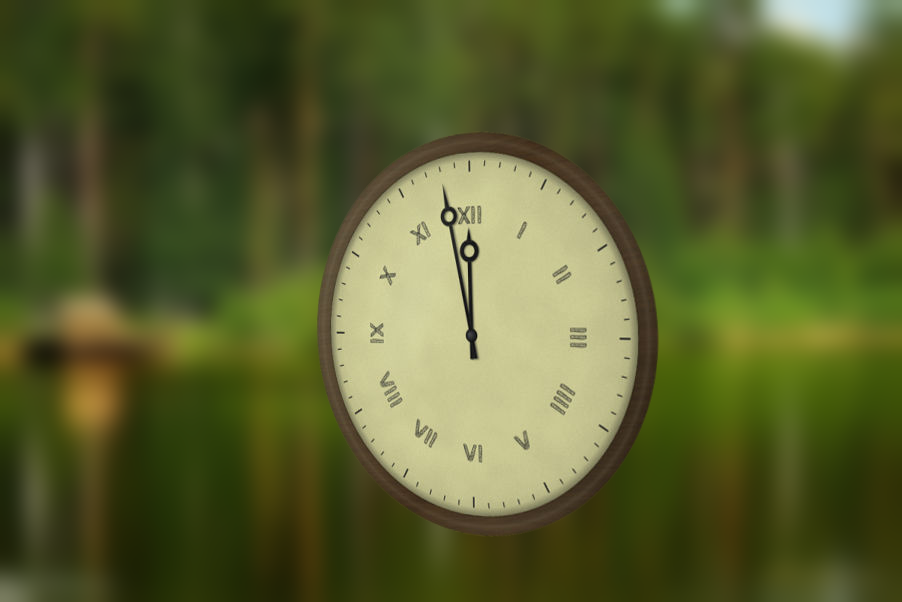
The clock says 11h58
